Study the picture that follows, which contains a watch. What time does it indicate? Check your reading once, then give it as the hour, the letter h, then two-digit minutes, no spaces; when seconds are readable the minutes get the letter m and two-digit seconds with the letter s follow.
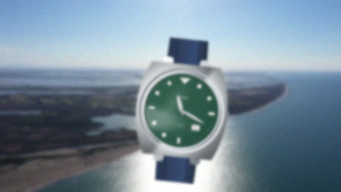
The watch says 11h19
